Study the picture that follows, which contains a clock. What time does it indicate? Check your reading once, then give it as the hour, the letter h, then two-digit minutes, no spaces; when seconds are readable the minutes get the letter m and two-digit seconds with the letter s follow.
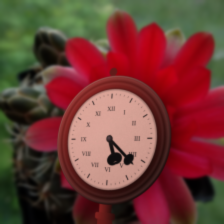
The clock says 5h22
